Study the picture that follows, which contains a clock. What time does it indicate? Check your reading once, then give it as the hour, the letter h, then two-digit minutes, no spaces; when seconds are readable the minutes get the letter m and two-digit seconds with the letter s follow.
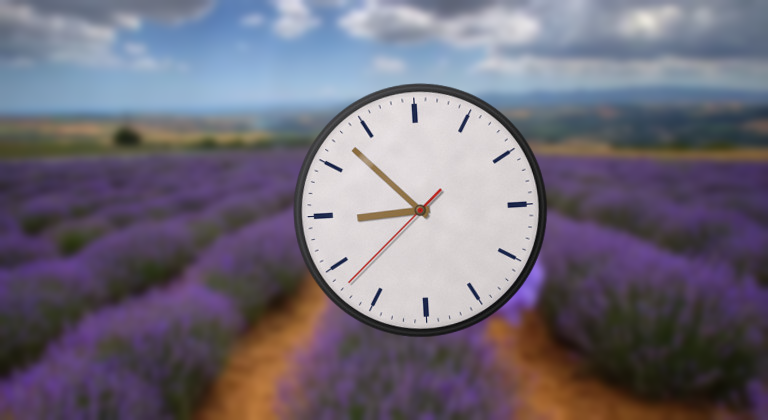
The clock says 8h52m38s
